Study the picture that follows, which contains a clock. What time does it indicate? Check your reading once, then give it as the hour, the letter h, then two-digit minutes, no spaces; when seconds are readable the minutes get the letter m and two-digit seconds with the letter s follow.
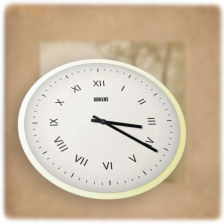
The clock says 3h21
